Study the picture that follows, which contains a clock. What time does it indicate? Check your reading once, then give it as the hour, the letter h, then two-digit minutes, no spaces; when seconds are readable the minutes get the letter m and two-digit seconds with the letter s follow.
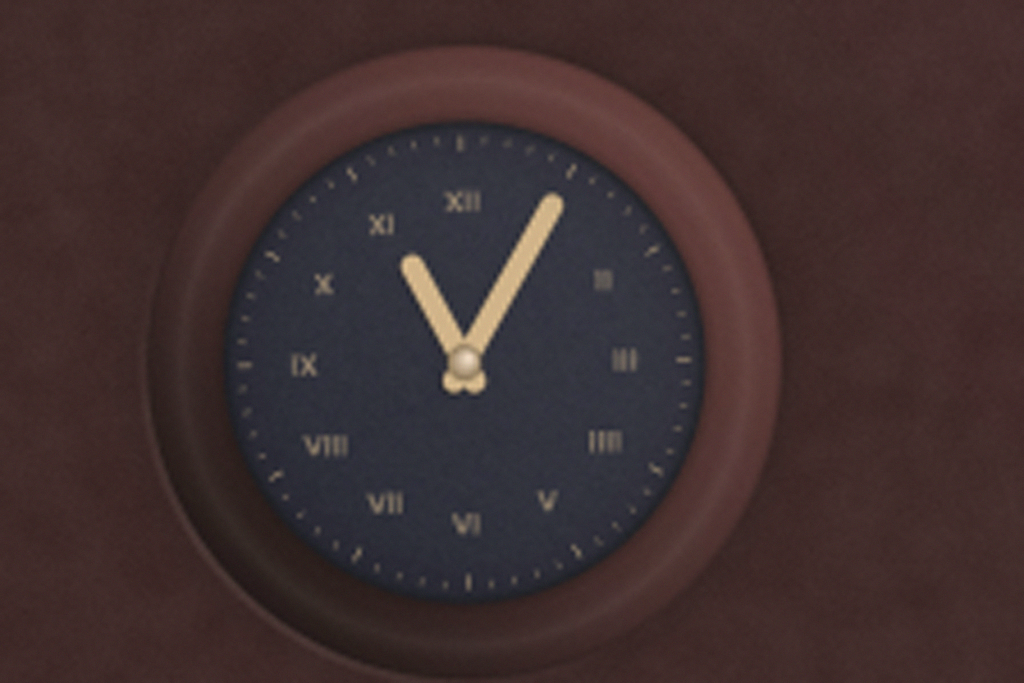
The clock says 11h05
